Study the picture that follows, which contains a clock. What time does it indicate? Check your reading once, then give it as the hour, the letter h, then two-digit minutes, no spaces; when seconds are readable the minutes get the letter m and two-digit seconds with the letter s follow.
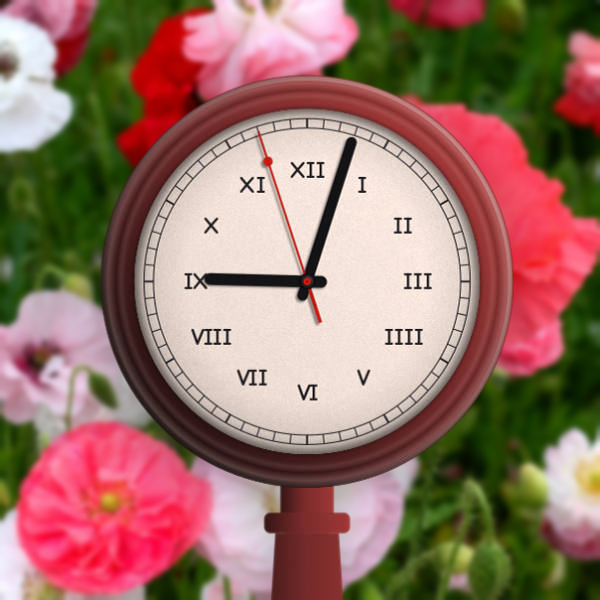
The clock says 9h02m57s
